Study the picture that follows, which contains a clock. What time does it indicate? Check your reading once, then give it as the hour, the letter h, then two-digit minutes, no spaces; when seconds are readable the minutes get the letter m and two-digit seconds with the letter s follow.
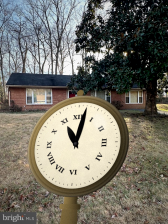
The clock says 11h02
